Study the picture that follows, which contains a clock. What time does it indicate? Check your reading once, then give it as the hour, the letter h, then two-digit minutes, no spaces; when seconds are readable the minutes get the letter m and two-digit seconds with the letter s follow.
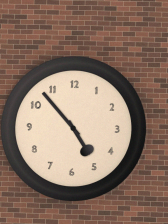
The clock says 4h53
